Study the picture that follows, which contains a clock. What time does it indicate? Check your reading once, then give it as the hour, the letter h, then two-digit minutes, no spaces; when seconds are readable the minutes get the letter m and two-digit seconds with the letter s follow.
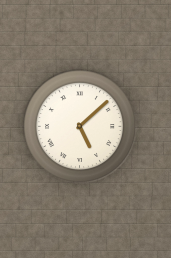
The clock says 5h08
